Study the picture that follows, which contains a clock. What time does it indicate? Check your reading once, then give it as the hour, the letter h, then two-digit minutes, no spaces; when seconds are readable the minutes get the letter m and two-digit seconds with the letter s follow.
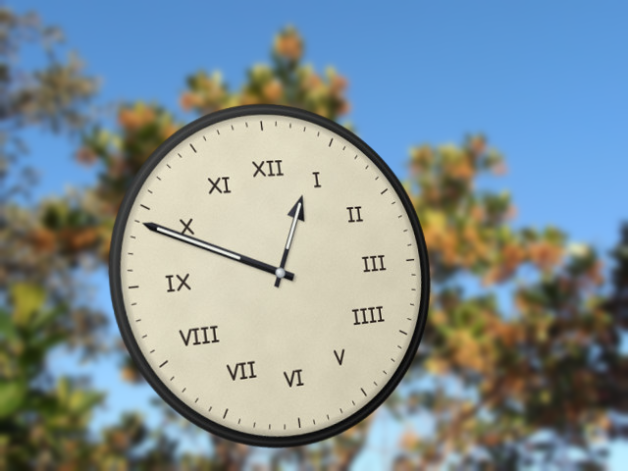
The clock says 12h49
